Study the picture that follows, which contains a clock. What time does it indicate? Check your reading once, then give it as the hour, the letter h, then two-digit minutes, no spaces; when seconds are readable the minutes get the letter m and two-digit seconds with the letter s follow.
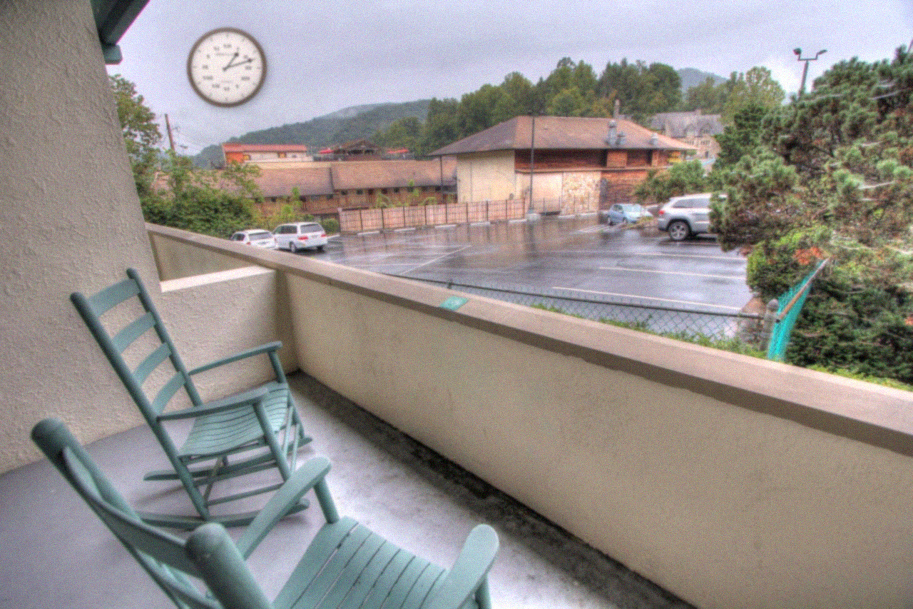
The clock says 1h12
